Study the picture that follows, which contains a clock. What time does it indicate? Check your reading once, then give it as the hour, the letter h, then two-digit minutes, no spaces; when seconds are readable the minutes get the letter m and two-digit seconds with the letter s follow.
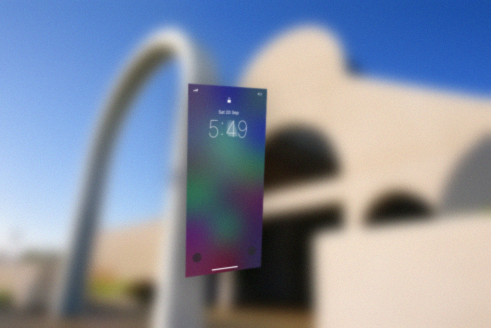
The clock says 5h49
